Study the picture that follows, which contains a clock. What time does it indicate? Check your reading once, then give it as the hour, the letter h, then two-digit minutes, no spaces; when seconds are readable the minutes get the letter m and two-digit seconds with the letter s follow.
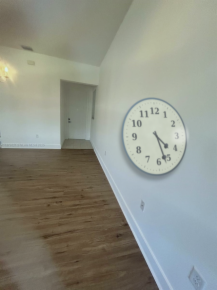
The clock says 4h27
